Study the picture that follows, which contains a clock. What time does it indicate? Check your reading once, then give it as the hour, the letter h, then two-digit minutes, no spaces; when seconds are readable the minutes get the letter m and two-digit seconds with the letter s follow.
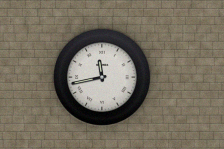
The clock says 11h43
